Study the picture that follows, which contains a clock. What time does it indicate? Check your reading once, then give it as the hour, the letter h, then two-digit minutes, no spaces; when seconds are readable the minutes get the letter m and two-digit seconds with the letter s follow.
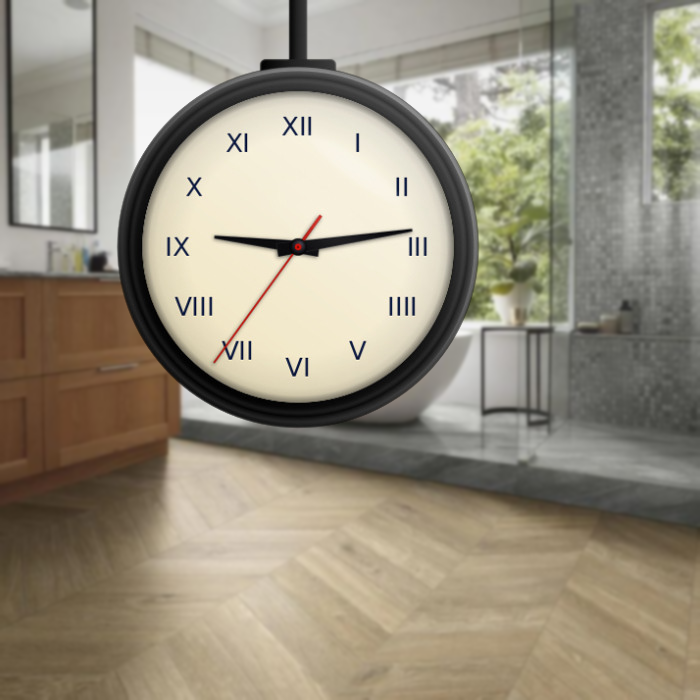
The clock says 9h13m36s
